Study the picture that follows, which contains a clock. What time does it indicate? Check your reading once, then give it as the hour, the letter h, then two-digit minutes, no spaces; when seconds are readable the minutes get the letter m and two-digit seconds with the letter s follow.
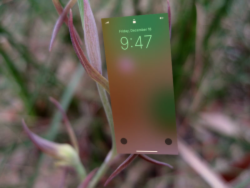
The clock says 9h47
